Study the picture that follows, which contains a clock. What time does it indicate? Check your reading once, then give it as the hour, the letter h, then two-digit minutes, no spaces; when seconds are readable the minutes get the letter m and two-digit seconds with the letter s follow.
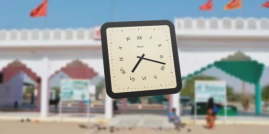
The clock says 7h18
